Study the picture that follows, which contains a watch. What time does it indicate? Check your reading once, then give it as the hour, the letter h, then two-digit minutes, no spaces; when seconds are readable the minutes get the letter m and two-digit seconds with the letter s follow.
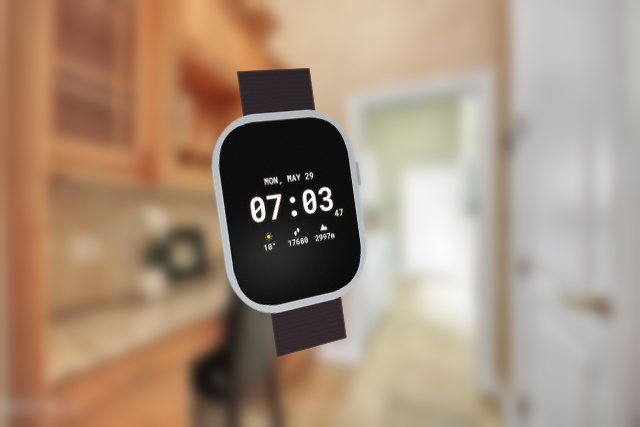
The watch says 7h03m47s
